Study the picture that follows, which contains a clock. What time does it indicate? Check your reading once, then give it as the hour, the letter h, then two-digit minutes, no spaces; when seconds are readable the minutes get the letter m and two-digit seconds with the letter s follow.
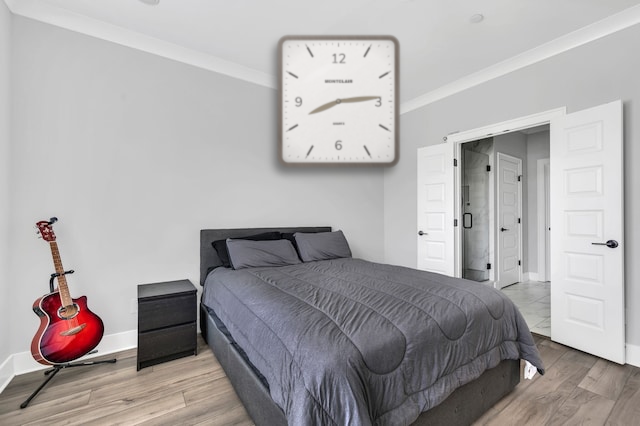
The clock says 8h14
